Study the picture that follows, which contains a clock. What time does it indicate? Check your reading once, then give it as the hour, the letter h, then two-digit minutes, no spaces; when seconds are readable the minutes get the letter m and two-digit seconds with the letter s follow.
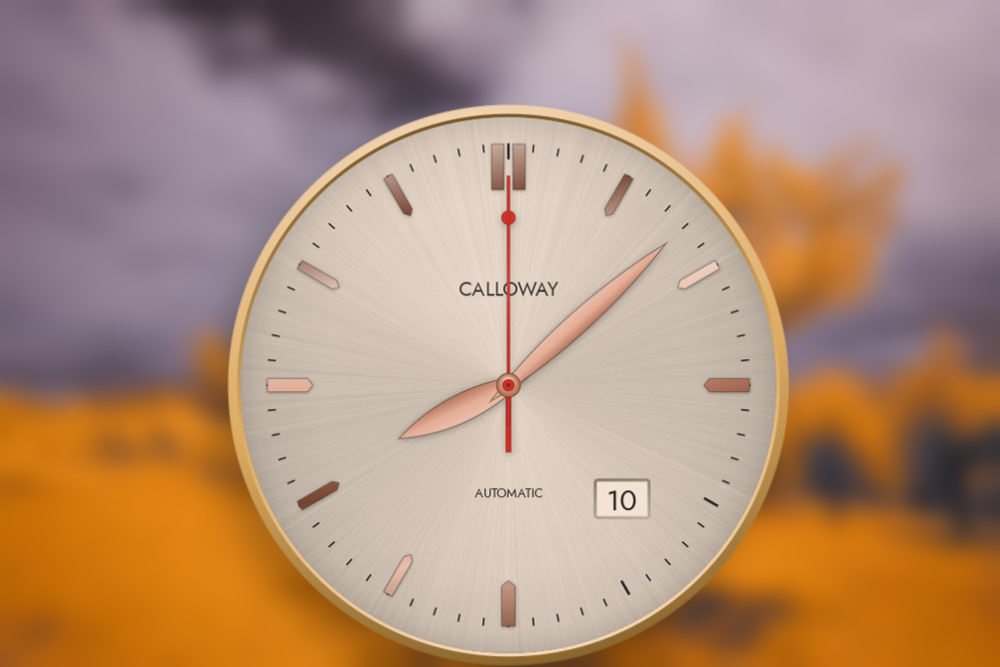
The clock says 8h08m00s
